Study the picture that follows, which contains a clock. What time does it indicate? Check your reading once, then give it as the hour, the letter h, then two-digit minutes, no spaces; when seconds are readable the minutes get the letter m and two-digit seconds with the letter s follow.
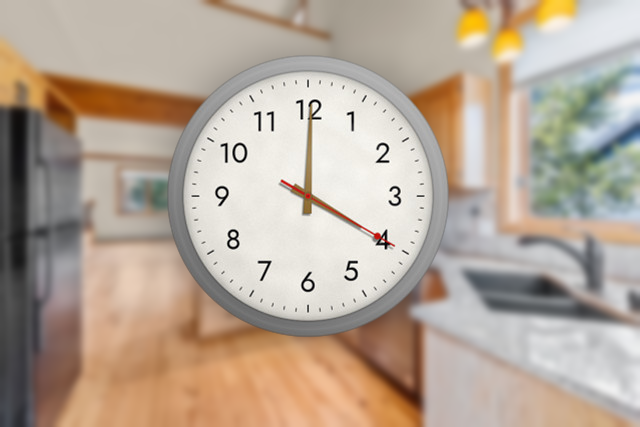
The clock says 4h00m20s
